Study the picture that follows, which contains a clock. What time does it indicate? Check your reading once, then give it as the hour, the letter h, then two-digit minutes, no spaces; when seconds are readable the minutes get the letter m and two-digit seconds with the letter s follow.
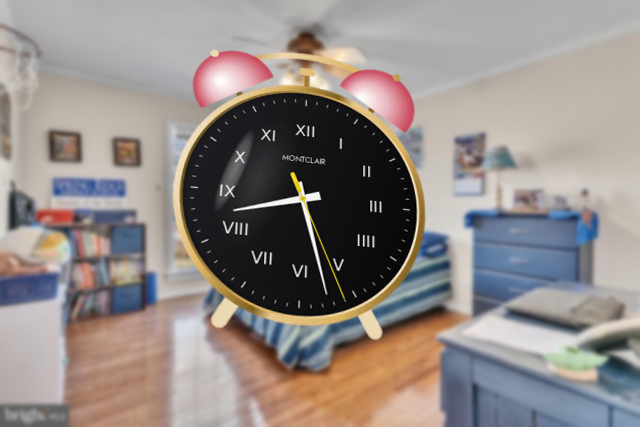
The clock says 8h27m26s
